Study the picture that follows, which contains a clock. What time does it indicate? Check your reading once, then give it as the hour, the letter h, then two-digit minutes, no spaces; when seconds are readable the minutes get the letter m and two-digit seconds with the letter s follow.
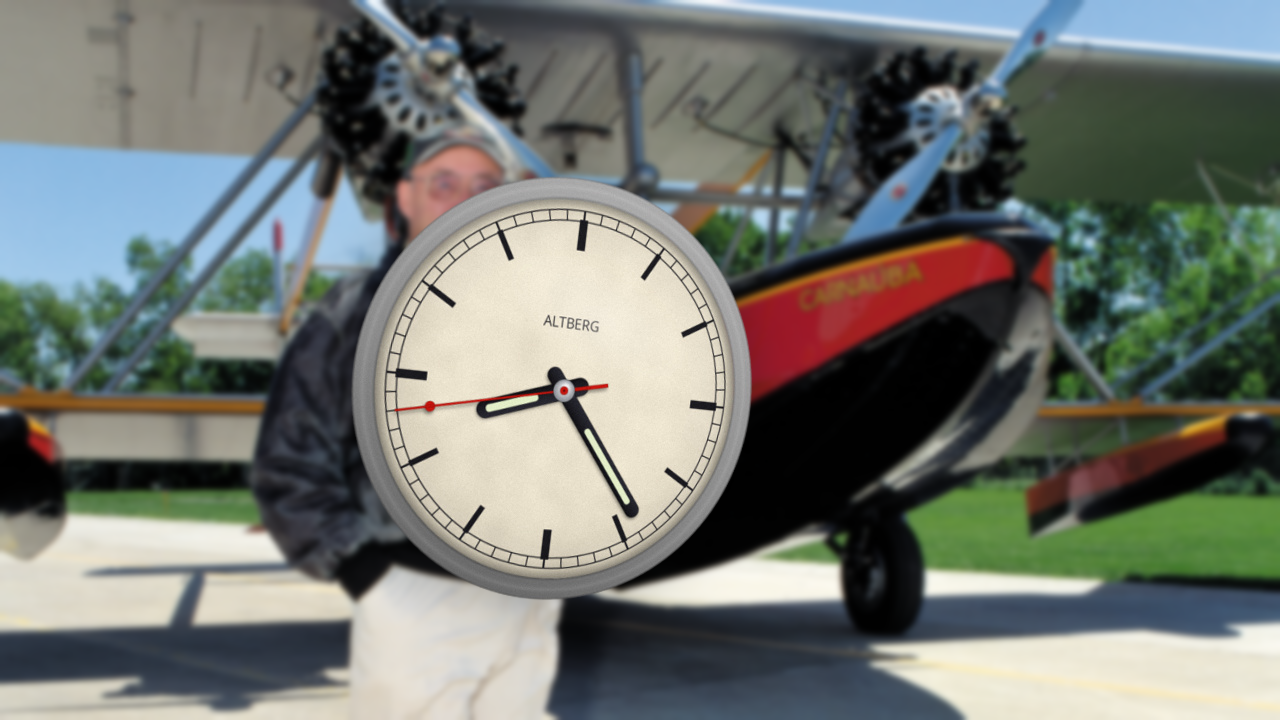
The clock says 8h23m43s
